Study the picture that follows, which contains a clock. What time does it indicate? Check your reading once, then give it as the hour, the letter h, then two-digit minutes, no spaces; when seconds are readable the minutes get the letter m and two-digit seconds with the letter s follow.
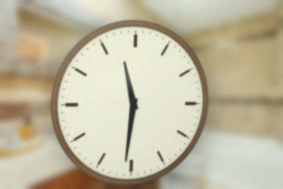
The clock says 11h31
